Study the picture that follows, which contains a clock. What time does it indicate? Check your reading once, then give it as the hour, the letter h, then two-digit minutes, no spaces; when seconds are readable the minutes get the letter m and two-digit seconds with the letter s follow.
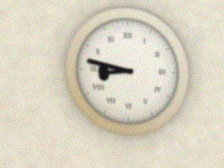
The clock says 8h47
